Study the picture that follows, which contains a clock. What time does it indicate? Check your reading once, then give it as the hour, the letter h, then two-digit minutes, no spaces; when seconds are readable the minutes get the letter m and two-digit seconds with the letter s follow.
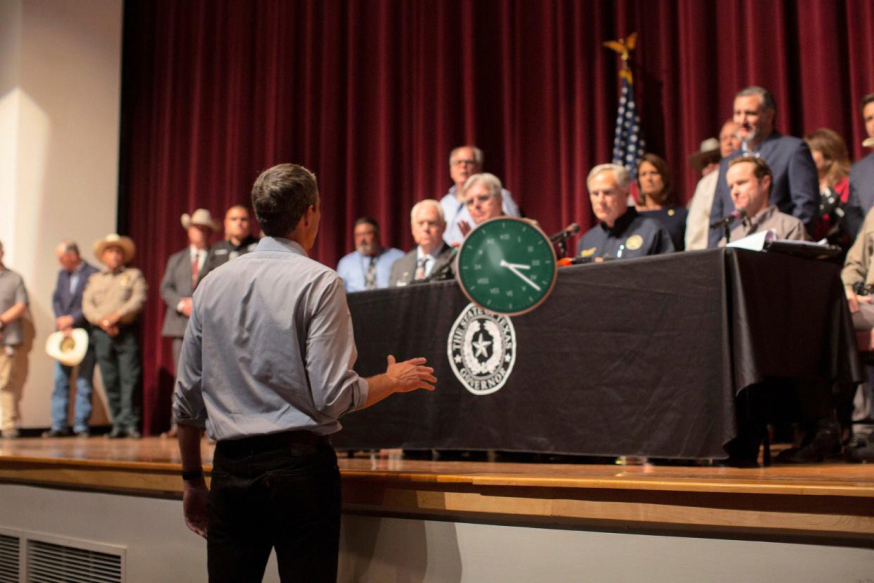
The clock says 3h22
